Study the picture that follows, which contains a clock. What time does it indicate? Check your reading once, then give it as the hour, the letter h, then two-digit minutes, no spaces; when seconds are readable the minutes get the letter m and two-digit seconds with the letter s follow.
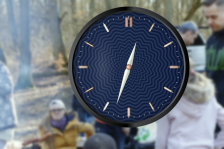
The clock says 12h33
